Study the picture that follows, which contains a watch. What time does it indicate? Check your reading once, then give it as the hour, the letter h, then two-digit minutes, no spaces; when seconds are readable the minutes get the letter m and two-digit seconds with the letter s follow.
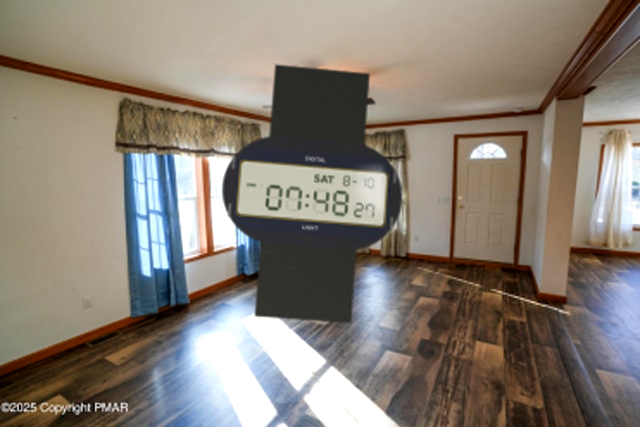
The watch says 7h48m27s
